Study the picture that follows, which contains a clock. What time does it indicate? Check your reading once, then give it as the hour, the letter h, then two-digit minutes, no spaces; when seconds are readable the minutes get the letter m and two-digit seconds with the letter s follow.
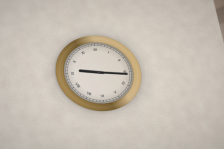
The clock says 9h16
